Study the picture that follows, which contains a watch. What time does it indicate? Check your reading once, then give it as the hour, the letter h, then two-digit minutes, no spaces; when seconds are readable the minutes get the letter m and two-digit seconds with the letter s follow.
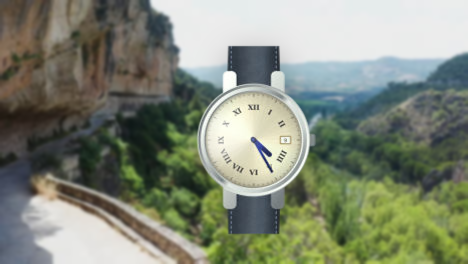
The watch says 4h25
